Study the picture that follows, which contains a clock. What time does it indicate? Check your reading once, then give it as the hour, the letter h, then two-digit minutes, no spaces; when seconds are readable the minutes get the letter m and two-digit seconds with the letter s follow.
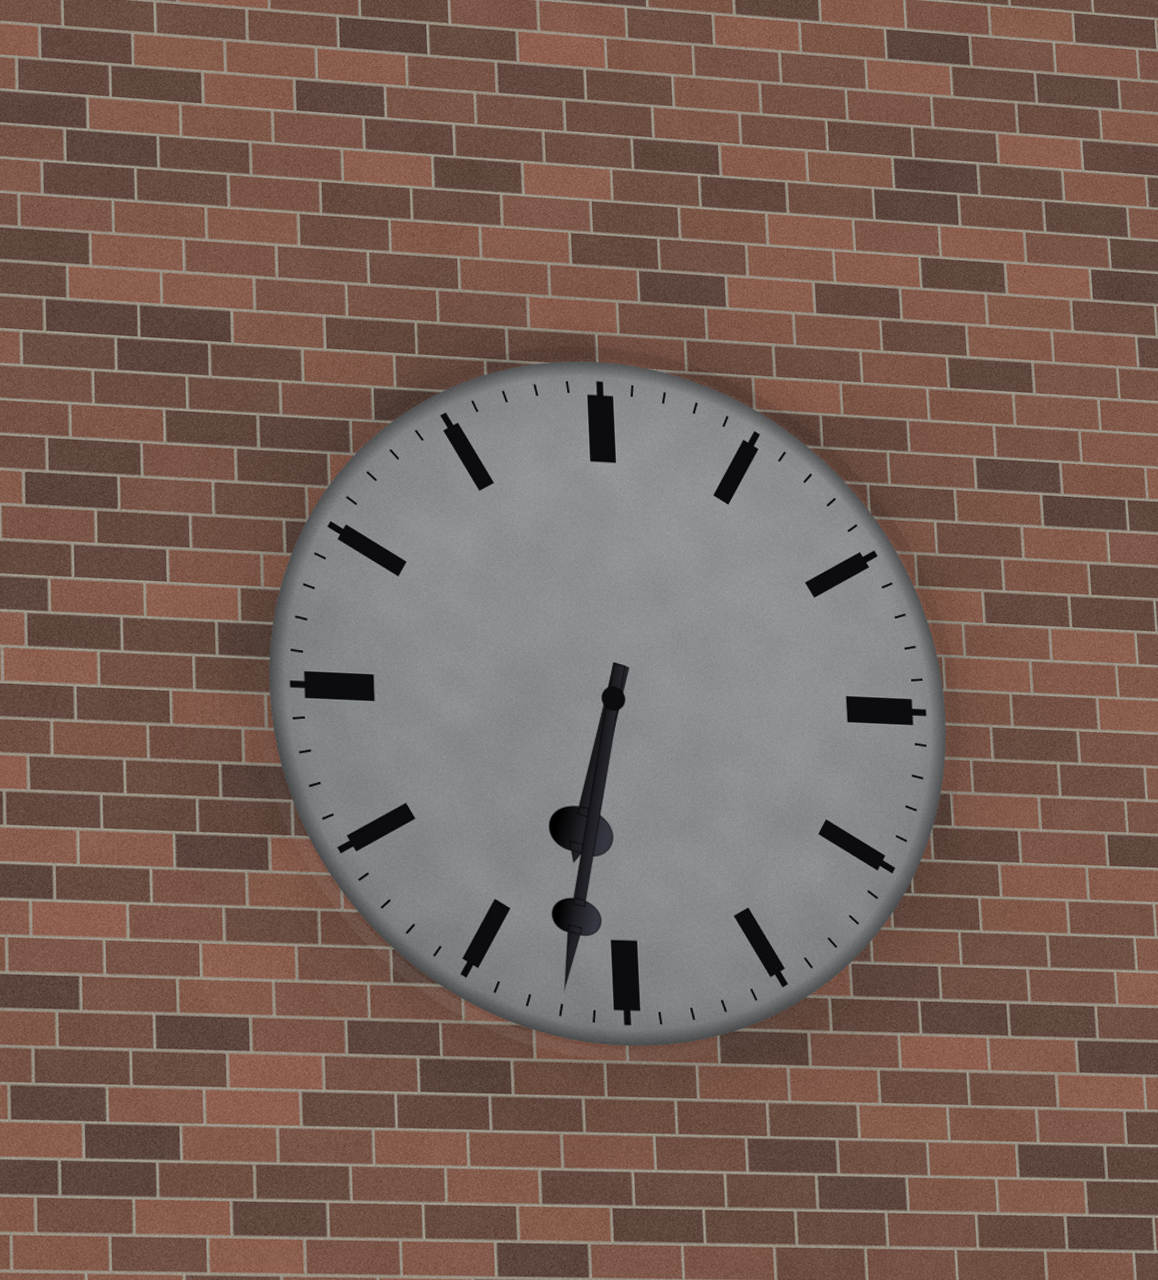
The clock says 6h32
